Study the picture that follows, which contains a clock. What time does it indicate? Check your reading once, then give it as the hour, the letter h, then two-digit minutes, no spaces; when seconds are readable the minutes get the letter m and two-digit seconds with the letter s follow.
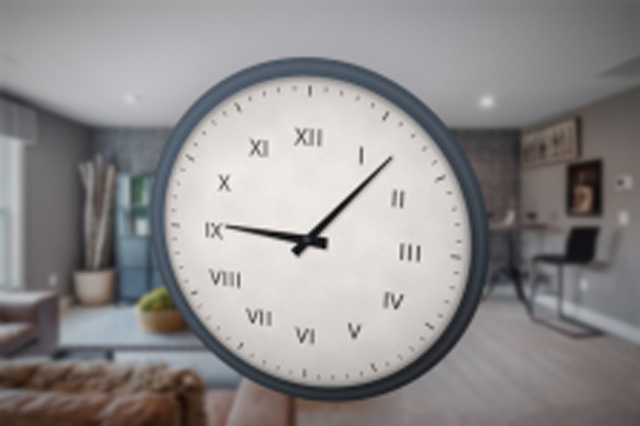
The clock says 9h07
